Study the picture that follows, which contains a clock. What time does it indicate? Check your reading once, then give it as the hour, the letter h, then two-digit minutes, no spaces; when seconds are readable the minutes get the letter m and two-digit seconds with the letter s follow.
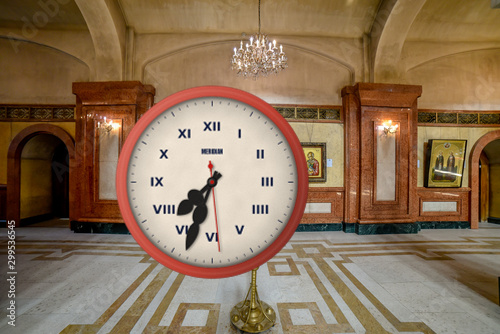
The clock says 7h33m29s
